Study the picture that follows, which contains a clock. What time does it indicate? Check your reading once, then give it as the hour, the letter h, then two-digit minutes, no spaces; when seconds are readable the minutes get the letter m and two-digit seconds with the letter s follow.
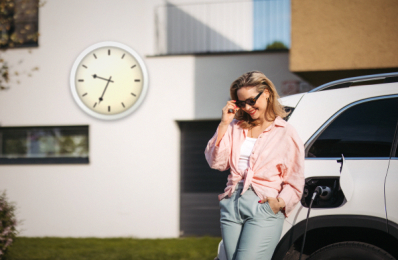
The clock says 9h34
